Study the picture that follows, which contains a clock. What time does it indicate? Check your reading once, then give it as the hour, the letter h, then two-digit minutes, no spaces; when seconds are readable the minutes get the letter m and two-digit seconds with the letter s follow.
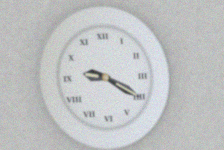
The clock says 9h20
